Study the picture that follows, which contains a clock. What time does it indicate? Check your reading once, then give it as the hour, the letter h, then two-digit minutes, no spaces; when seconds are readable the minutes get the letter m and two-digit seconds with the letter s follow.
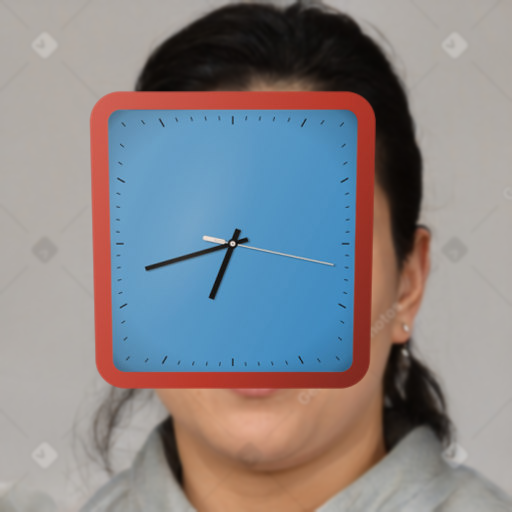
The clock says 6h42m17s
